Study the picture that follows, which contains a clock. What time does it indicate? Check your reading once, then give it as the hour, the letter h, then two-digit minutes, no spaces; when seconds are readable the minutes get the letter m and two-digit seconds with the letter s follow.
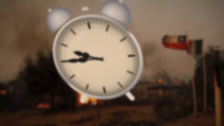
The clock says 9h45
